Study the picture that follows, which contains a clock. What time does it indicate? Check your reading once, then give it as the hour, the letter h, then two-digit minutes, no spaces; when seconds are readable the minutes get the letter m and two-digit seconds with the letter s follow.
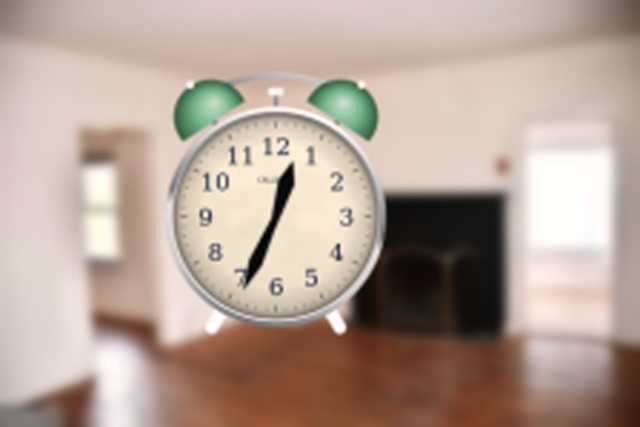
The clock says 12h34
